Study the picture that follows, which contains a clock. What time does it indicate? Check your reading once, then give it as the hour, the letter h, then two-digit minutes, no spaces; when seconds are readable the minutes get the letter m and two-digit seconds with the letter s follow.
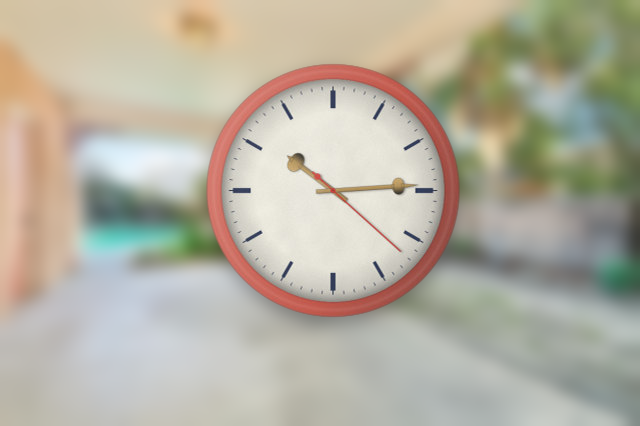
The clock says 10h14m22s
